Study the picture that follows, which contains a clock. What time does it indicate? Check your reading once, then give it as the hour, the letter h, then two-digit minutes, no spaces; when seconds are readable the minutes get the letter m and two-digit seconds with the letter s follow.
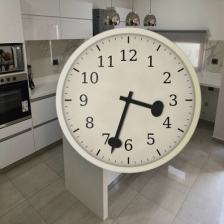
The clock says 3h33
